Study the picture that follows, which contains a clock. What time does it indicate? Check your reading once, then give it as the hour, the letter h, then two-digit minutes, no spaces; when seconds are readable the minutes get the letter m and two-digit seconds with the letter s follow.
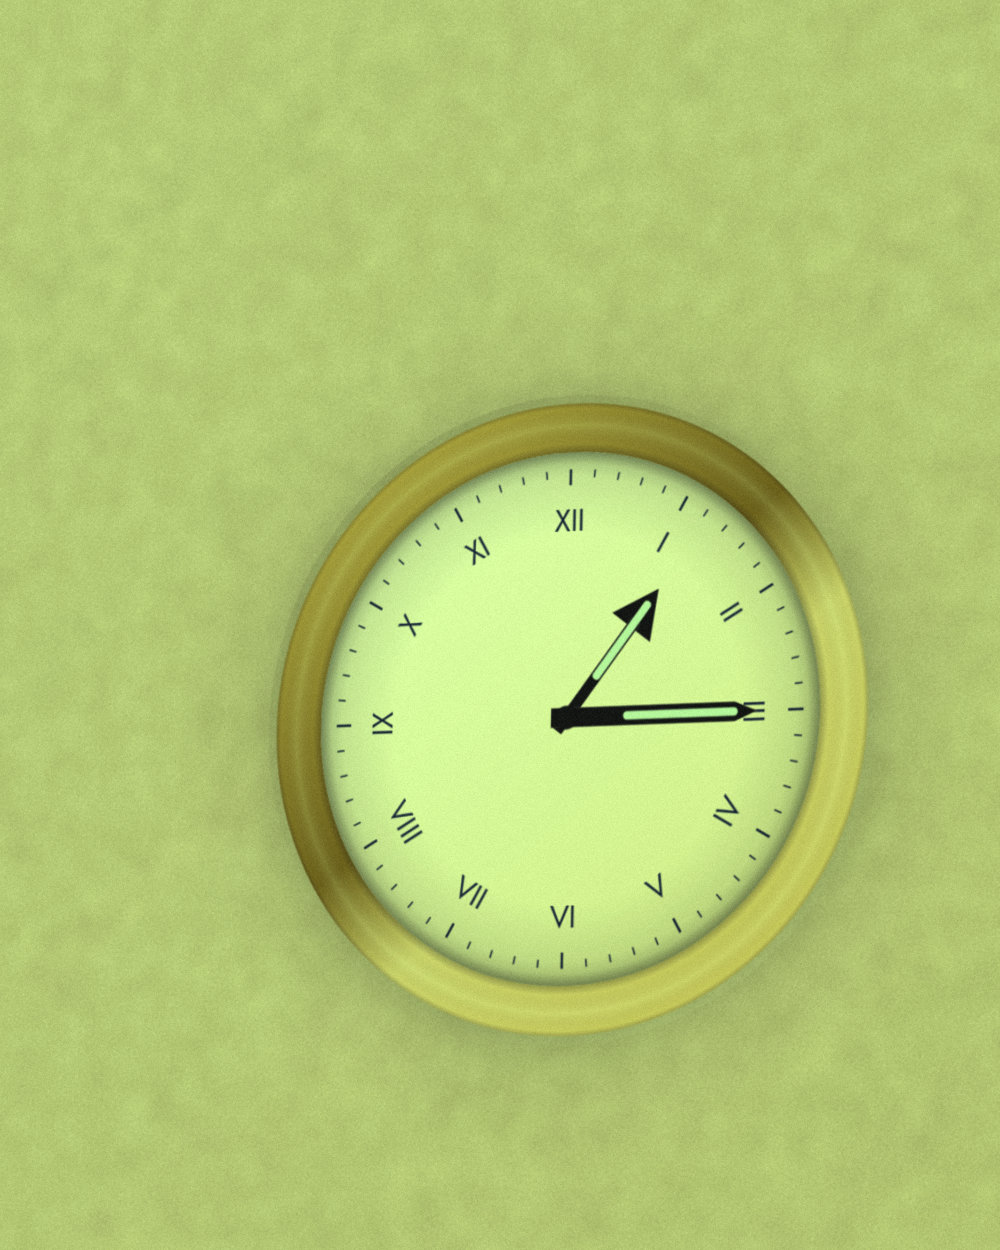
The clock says 1h15
